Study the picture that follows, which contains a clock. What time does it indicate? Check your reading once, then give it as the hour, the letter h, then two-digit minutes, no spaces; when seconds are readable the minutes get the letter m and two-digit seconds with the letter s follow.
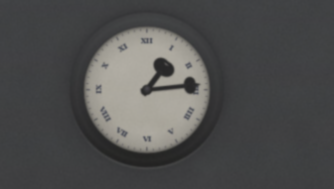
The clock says 1h14
